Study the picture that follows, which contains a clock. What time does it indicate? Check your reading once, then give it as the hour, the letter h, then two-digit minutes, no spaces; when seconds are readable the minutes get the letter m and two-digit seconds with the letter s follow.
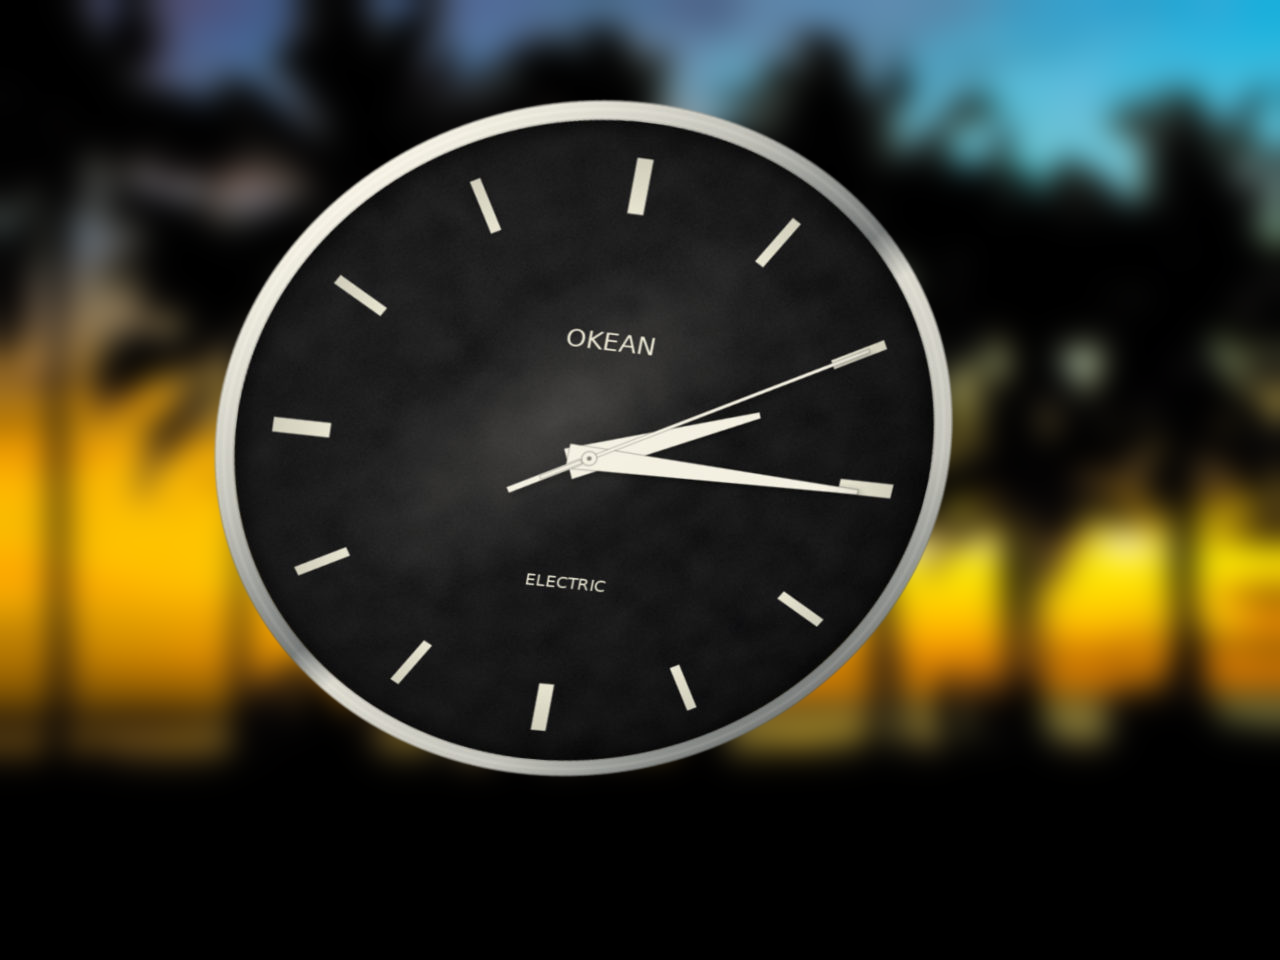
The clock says 2h15m10s
